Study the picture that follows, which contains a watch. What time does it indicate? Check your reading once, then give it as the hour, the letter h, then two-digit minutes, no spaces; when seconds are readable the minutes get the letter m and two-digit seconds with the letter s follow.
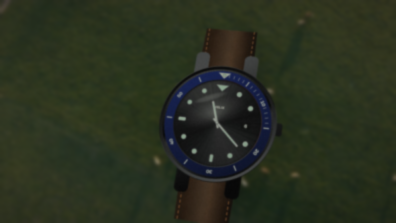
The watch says 11h22
